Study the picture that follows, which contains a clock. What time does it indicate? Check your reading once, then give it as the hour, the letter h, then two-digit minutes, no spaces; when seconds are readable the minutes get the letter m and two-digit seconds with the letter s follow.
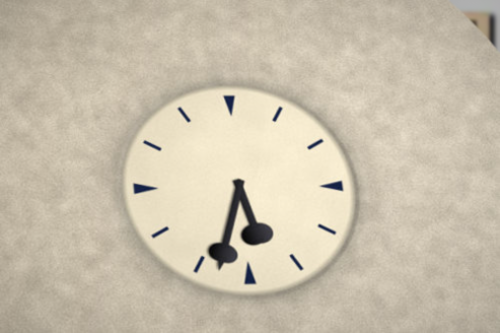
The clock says 5h33
